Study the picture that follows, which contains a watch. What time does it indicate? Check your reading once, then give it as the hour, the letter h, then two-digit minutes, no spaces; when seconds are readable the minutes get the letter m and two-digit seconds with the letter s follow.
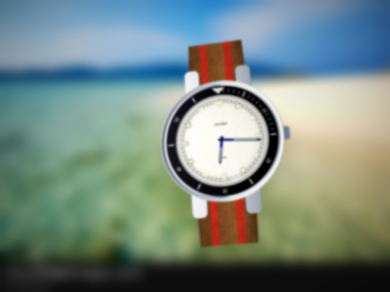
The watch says 6h16
